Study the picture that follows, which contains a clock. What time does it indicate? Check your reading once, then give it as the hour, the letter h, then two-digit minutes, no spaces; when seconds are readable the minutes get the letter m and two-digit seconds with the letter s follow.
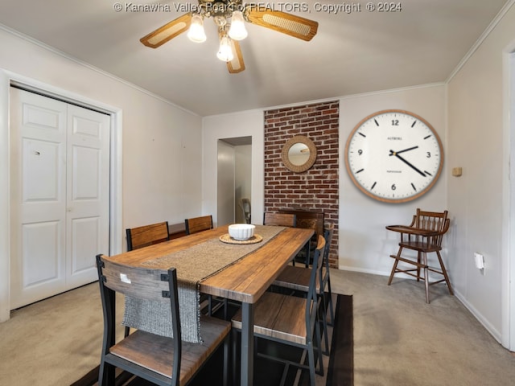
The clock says 2h21
